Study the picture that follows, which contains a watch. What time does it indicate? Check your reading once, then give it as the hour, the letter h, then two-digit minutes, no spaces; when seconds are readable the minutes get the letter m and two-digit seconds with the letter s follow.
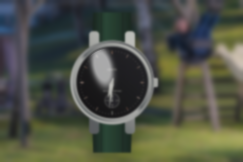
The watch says 6h31
